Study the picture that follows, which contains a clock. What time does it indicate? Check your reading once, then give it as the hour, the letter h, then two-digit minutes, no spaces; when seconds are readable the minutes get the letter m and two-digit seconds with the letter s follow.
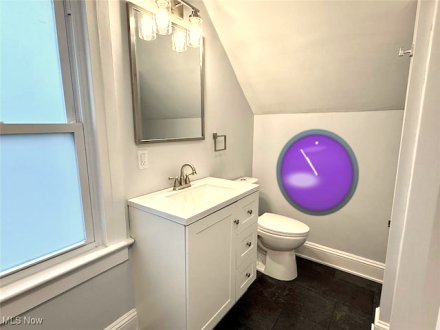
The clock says 10h54
